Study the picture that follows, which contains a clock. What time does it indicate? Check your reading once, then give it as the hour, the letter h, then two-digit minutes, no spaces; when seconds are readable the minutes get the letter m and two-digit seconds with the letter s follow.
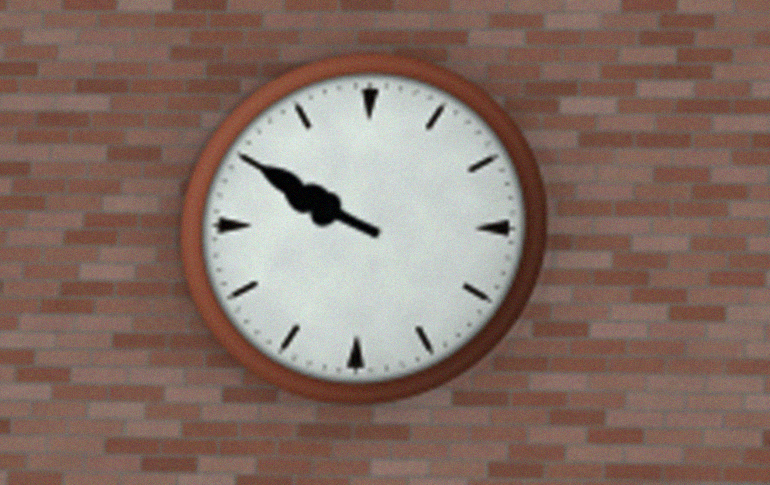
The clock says 9h50
